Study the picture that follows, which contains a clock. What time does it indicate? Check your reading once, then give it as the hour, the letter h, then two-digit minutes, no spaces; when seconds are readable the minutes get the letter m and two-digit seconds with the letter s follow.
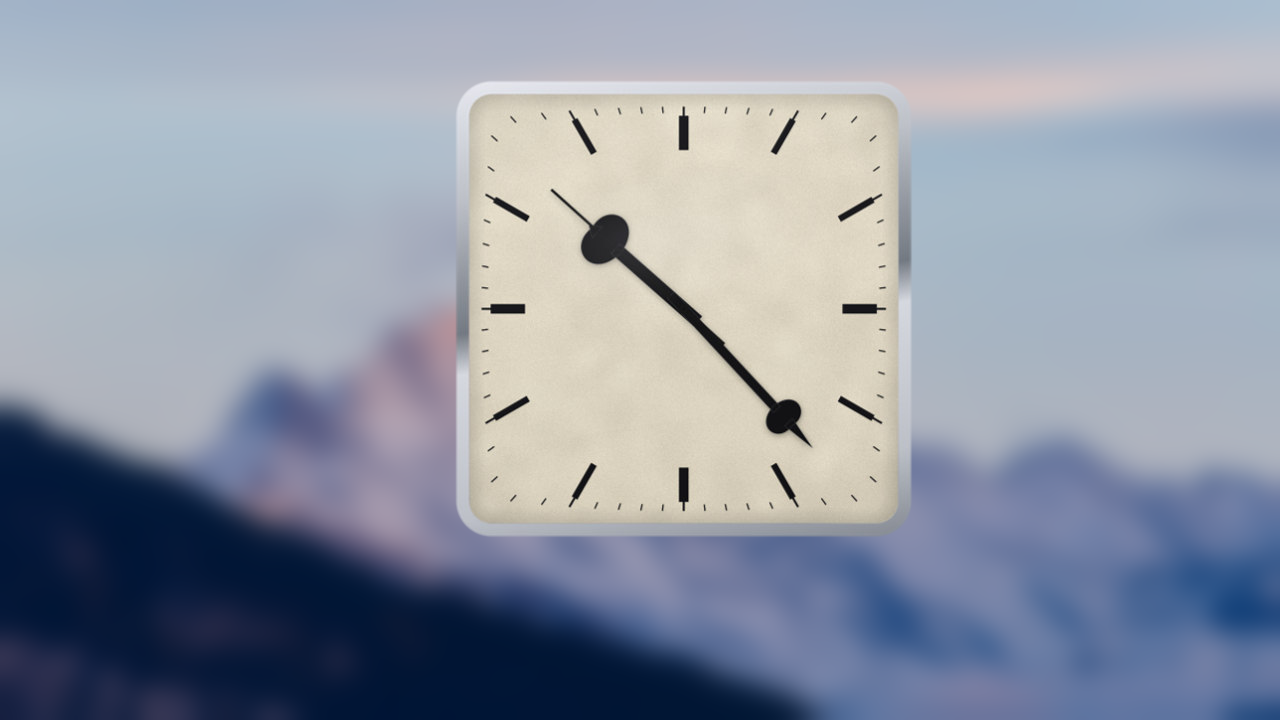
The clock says 10h22m52s
